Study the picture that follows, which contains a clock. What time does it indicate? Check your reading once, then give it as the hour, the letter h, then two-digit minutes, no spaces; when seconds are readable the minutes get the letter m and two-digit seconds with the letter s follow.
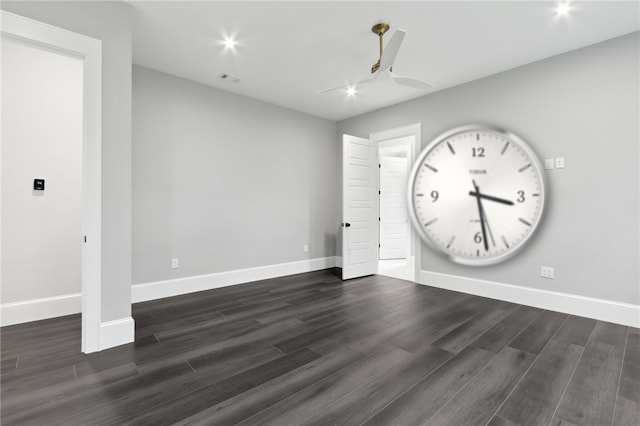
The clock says 3h28m27s
